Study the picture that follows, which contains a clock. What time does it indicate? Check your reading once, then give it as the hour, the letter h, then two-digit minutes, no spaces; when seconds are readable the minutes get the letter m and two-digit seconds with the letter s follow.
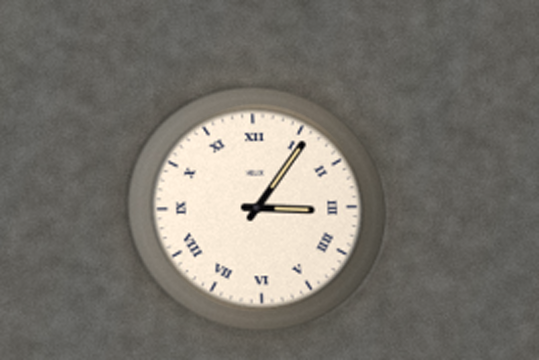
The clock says 3h06
